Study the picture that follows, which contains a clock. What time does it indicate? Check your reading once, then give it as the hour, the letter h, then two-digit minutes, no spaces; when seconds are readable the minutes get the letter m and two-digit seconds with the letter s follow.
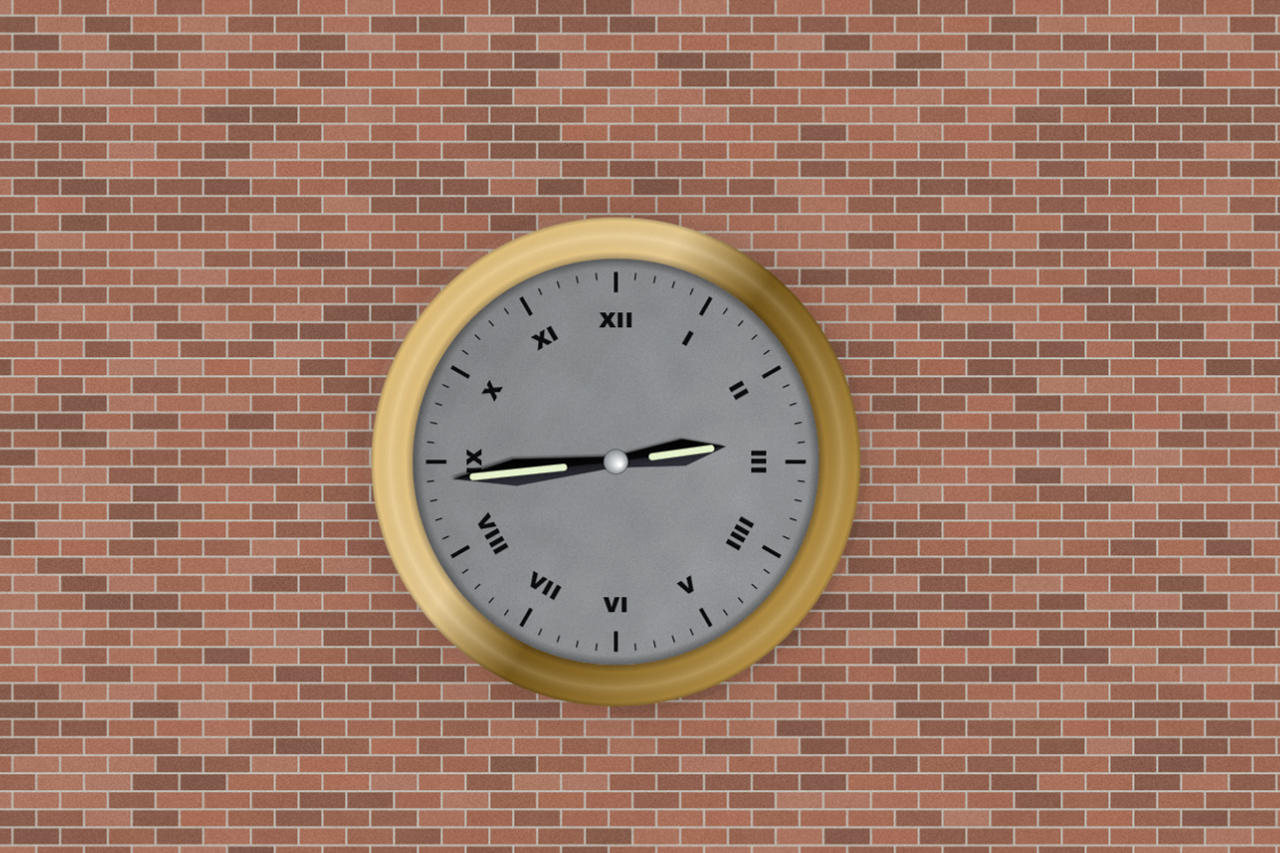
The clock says 2h44
